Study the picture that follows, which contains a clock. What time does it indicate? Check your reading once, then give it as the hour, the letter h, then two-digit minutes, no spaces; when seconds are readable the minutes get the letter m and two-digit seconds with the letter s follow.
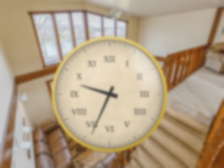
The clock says 9h34
